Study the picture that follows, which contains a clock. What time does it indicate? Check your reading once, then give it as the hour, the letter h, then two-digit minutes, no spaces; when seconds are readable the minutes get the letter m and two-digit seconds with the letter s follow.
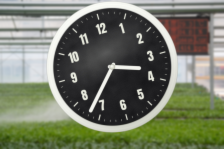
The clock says 3h37
